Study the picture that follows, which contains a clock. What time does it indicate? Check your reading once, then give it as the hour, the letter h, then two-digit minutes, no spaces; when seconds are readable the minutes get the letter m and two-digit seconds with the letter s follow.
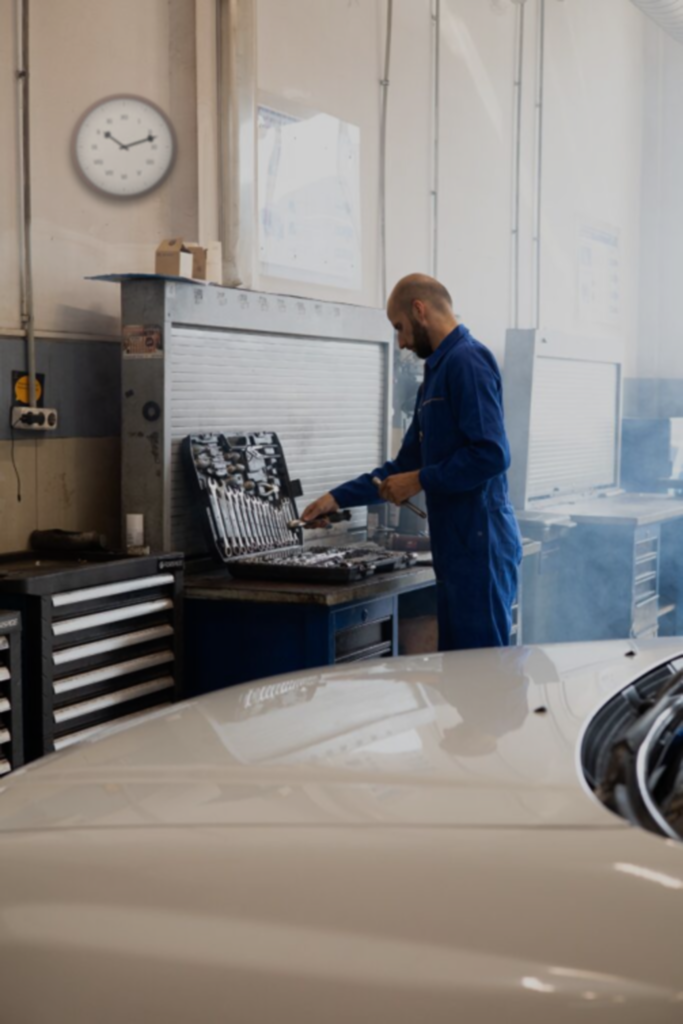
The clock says 10h12
